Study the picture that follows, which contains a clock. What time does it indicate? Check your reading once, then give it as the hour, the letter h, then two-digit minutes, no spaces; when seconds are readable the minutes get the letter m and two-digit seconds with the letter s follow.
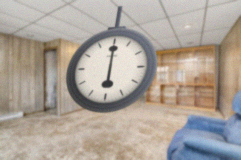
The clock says 6h00
